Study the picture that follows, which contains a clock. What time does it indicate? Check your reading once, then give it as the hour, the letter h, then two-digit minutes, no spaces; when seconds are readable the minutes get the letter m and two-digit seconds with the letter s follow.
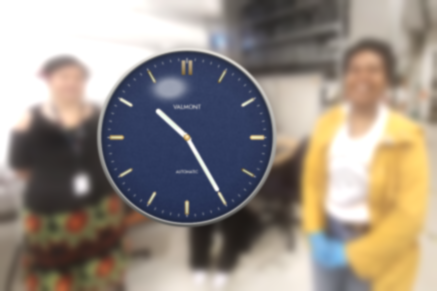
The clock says 10h25
